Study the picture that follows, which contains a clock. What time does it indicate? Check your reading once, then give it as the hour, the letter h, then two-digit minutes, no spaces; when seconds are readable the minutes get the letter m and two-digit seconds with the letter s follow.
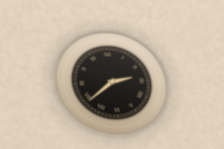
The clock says 2h39
